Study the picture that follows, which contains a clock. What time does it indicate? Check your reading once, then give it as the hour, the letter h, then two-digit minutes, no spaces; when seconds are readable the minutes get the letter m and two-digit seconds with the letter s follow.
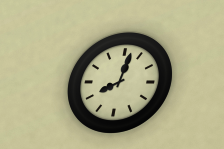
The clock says 8h02
